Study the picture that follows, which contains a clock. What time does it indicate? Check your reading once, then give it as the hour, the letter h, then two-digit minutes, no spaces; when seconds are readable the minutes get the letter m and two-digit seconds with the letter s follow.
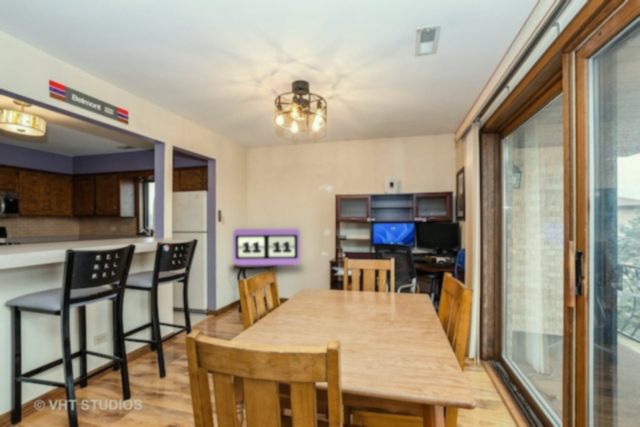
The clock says 11h11
